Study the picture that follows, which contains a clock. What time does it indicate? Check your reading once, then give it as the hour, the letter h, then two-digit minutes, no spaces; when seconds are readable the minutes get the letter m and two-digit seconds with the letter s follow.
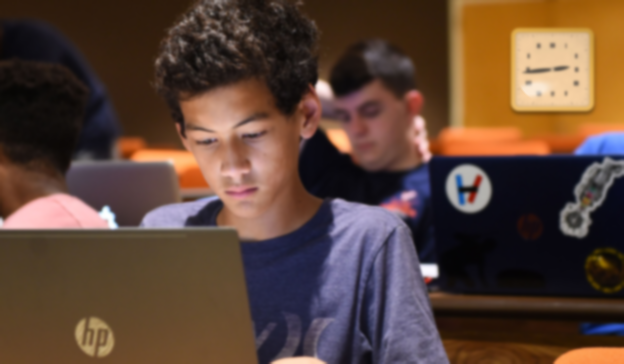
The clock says 2h44
